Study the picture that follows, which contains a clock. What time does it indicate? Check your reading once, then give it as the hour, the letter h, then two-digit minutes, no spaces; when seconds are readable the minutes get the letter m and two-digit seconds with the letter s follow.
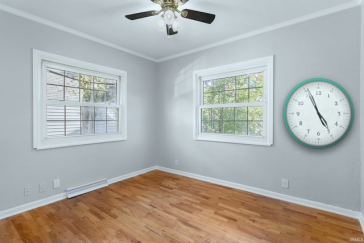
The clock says 4h56
